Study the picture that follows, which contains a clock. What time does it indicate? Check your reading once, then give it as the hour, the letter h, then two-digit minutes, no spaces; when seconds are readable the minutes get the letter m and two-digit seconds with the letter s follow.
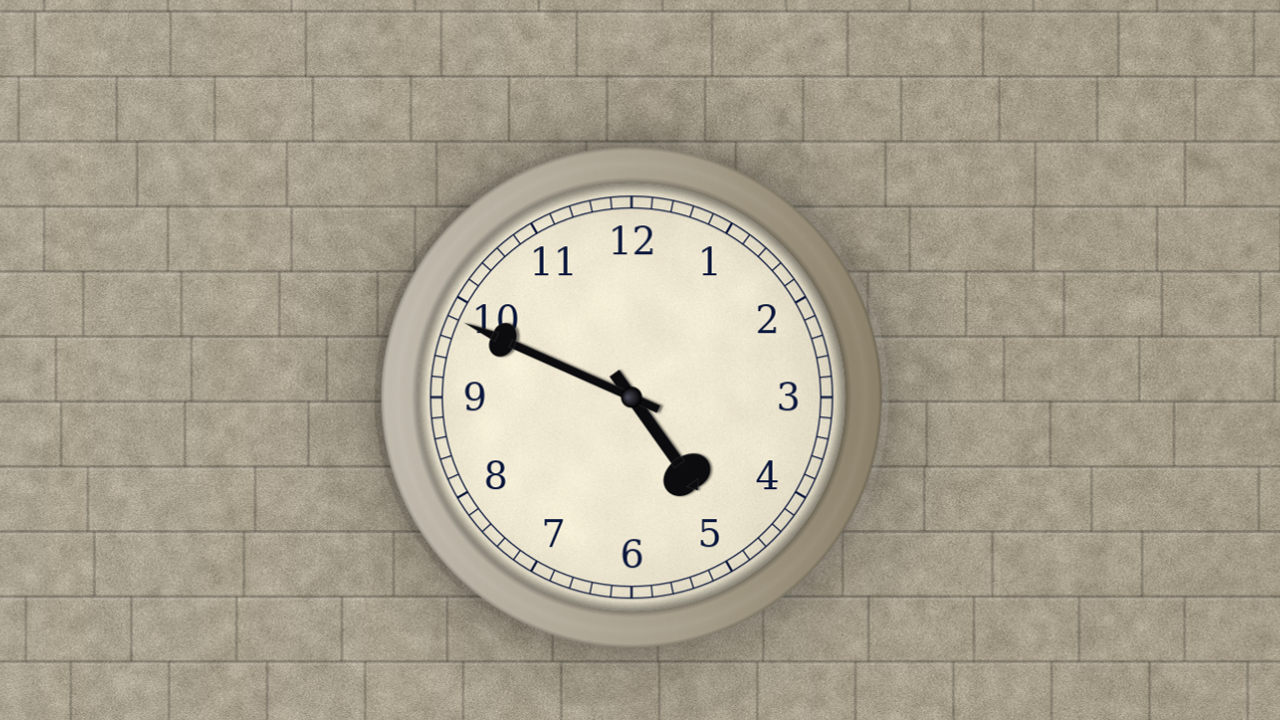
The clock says 4h49
